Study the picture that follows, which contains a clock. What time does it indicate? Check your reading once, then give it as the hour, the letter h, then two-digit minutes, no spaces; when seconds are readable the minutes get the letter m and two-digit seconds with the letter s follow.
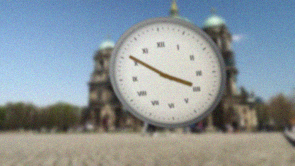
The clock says 3h51
